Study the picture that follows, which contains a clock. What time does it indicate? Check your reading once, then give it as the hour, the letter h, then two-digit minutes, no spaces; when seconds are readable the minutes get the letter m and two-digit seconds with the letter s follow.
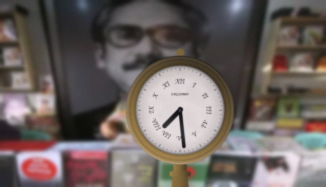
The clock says 7h29
